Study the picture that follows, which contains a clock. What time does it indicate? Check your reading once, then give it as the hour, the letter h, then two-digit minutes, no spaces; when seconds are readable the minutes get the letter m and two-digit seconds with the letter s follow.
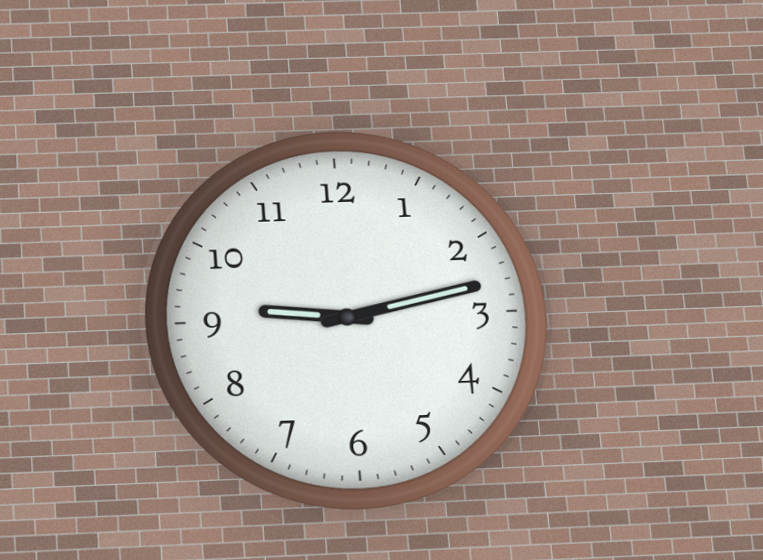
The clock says 9h13
